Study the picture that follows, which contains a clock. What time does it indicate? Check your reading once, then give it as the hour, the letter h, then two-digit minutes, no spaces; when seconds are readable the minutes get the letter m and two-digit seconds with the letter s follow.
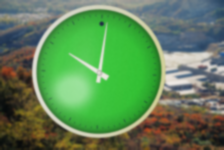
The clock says 10h01
